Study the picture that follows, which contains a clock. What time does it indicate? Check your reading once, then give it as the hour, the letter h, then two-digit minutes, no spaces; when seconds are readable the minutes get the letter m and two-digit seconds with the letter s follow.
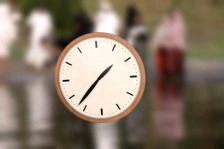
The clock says 1h37
